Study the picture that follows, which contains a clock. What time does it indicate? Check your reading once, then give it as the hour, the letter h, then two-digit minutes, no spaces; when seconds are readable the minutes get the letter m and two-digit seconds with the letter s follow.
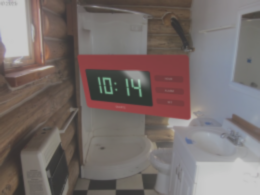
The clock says 10h14
